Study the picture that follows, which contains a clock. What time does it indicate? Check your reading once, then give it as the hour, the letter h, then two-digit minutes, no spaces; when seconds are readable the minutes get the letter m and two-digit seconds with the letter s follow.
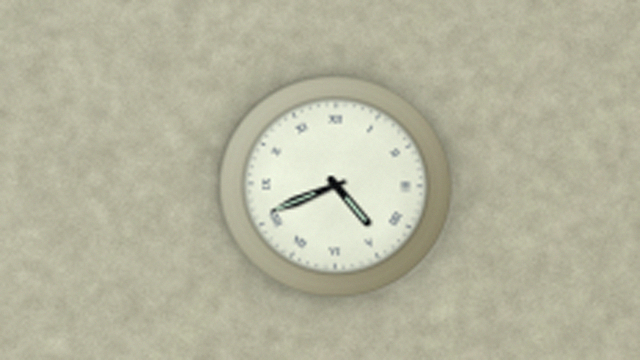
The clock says 4h41
